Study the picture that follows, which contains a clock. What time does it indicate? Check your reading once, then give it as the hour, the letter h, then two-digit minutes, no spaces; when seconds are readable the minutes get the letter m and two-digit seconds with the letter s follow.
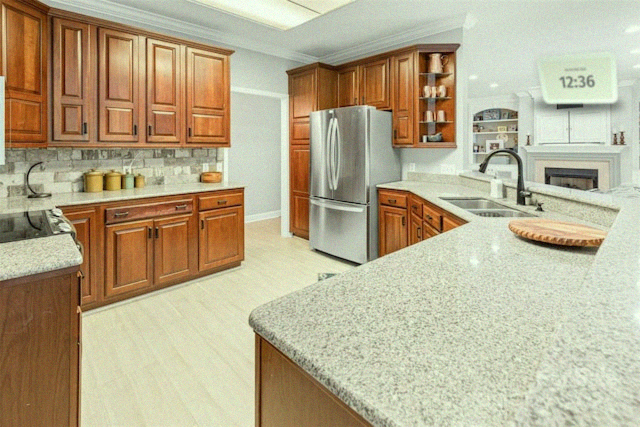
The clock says 12h36
